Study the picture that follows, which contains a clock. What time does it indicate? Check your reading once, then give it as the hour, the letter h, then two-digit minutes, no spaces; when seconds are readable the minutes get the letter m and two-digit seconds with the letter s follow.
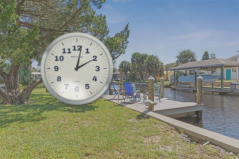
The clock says 2h02
